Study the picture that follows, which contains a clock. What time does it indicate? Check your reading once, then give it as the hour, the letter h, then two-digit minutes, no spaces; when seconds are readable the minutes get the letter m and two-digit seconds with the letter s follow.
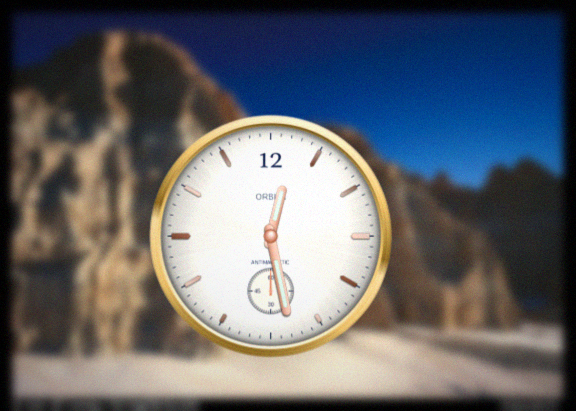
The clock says 12h28
